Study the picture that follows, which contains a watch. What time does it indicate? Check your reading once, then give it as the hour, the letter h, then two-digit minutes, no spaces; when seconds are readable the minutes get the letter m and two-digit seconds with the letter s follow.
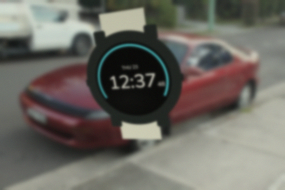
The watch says 12h37
